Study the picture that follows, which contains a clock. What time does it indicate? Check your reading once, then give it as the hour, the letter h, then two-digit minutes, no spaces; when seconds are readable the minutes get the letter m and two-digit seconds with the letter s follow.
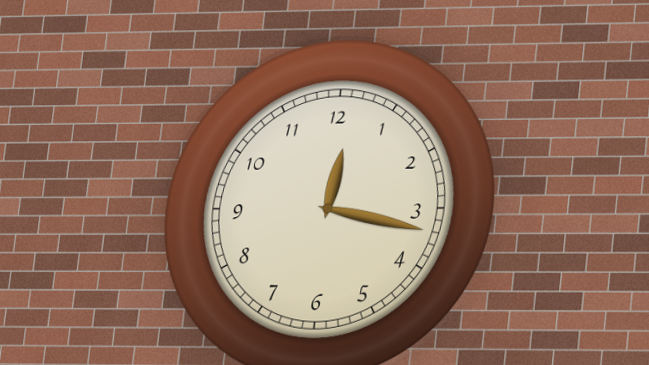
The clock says 12h17
